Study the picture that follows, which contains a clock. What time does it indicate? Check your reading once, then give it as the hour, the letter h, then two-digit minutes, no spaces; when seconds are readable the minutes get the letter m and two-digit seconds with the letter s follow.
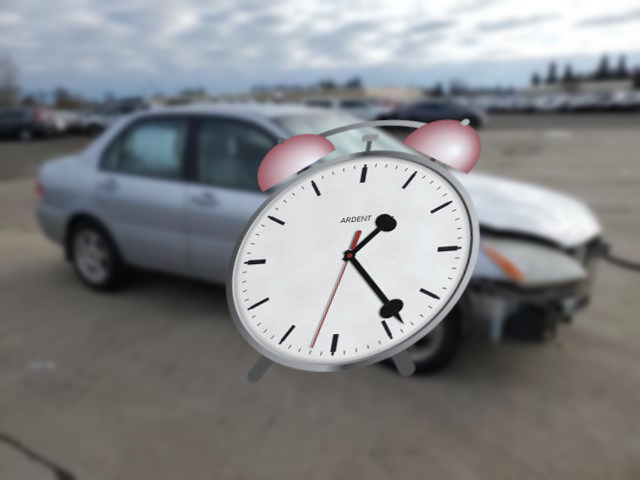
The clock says 1h23m32s
